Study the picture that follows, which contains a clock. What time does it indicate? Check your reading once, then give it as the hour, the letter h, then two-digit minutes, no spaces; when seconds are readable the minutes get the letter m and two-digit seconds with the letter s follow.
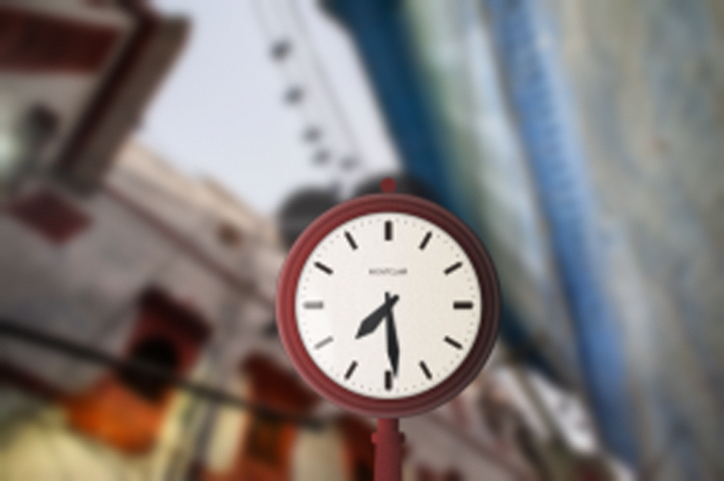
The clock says 7h29
